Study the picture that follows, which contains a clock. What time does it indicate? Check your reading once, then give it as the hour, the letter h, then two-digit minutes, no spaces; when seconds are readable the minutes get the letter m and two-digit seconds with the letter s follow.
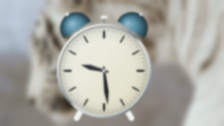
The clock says 9h29
